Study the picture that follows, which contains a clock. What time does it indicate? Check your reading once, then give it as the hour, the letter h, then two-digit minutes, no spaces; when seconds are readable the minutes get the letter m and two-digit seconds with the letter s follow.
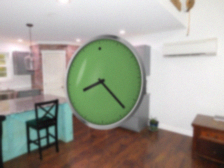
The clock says 8h23
